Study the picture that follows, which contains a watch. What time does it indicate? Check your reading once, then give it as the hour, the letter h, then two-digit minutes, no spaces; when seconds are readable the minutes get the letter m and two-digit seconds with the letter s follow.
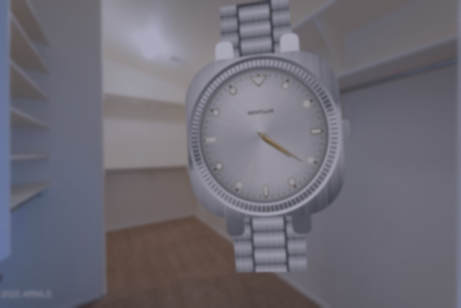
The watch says 4h21
